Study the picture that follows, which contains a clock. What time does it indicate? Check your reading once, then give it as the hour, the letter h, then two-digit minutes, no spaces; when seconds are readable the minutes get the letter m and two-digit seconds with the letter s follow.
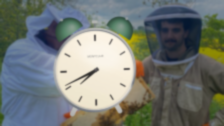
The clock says 7h41
